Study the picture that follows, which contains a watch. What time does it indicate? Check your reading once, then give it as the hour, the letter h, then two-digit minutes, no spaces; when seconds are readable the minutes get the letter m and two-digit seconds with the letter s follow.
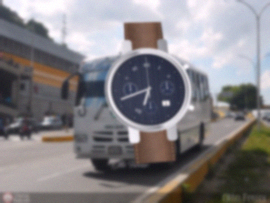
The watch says 6h42
